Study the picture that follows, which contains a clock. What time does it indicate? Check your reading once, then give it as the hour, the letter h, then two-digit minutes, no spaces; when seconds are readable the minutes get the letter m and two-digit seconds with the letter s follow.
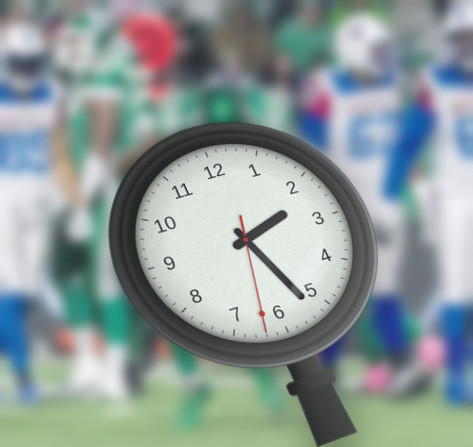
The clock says 2h26m32s
